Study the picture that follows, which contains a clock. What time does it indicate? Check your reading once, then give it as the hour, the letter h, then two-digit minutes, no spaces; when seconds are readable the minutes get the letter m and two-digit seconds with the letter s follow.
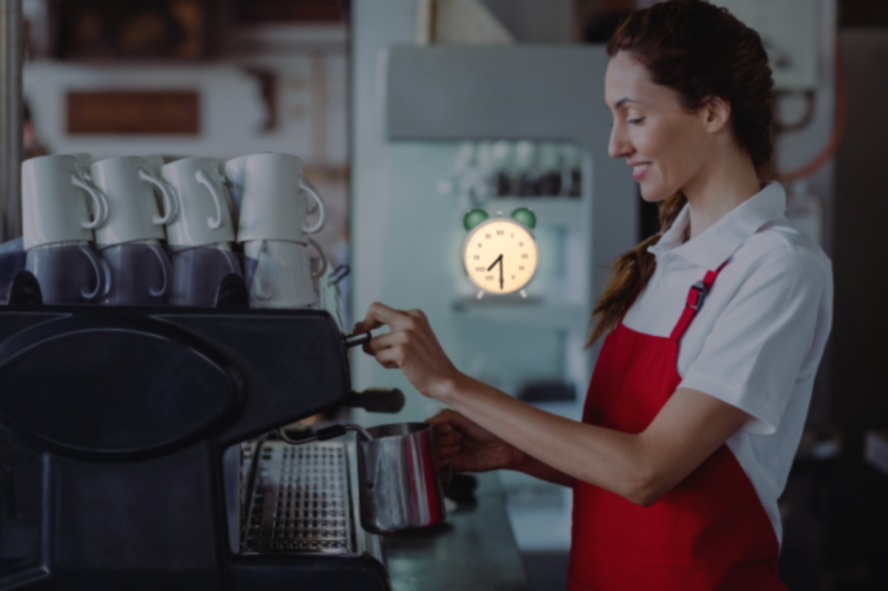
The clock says 7h30
